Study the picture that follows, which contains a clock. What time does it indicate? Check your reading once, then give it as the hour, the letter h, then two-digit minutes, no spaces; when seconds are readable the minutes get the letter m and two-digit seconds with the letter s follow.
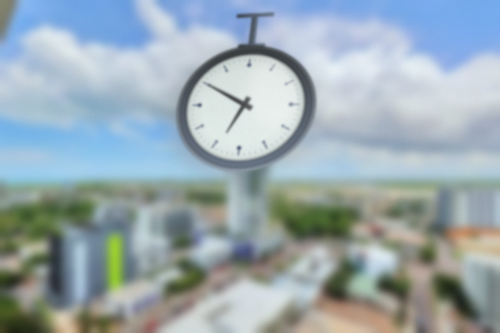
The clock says 6h50
